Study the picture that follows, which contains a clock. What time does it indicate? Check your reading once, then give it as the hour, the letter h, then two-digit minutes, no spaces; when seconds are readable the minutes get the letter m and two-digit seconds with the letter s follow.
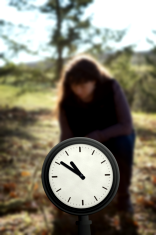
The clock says 10h51
